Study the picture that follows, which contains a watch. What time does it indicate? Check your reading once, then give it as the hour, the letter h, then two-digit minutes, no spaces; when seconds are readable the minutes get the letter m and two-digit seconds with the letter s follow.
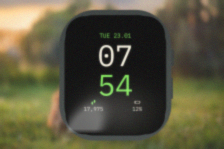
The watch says 7h54
